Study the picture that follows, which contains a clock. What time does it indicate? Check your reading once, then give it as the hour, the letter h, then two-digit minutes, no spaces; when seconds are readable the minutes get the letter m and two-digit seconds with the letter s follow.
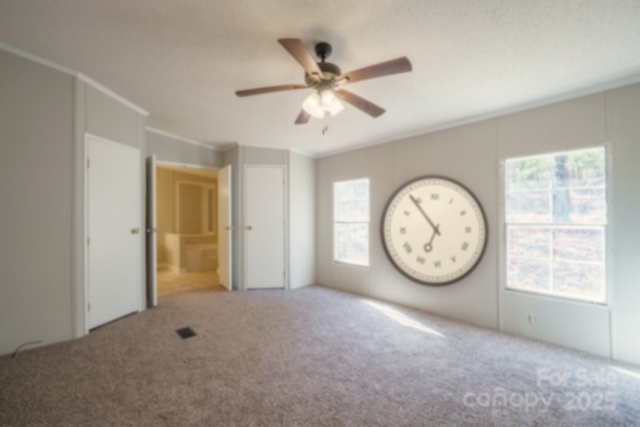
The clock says 6h54
